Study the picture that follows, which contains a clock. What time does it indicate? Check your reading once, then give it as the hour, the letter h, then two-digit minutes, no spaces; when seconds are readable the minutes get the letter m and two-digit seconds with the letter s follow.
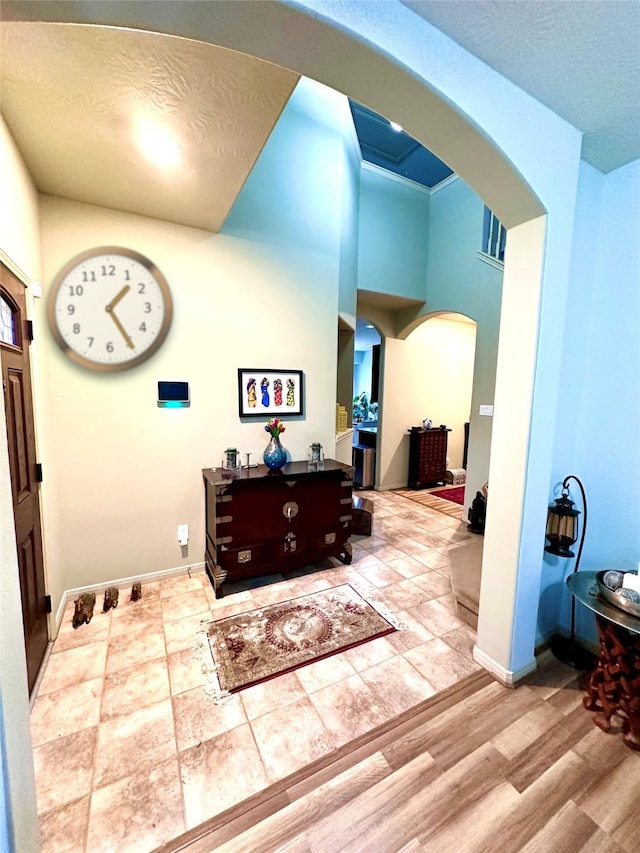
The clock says 1h25
